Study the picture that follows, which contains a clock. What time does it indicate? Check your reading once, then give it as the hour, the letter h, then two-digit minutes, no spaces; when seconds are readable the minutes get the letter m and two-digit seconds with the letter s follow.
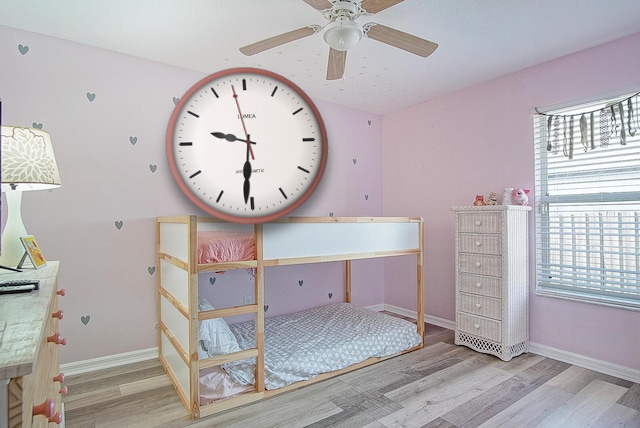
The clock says 9h30m58s
